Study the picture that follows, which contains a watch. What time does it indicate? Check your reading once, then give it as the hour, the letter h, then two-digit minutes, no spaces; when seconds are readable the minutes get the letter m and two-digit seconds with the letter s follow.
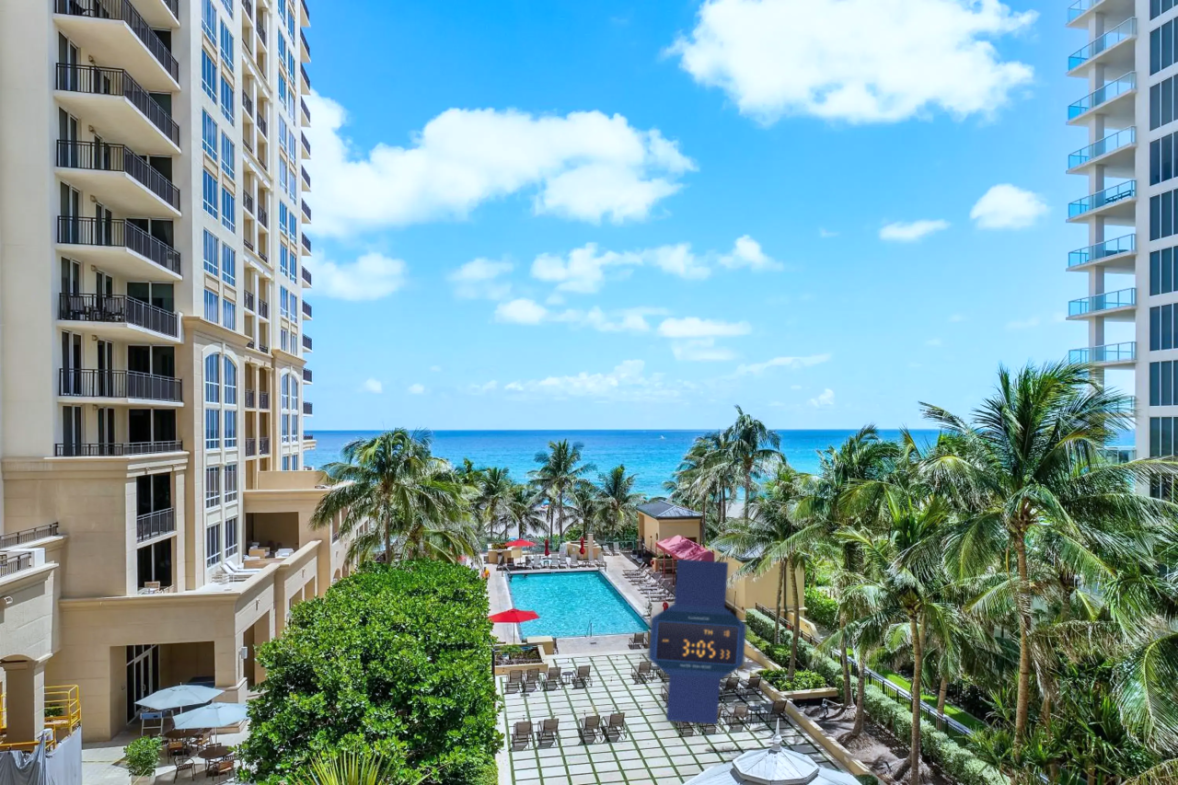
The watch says 3h05
